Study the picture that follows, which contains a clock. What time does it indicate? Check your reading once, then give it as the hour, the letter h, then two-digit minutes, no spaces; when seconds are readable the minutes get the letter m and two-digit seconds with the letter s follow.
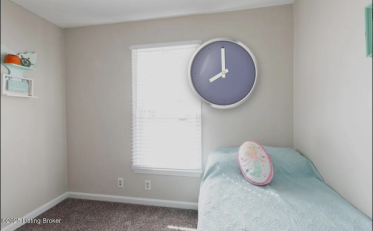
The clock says 8h00
